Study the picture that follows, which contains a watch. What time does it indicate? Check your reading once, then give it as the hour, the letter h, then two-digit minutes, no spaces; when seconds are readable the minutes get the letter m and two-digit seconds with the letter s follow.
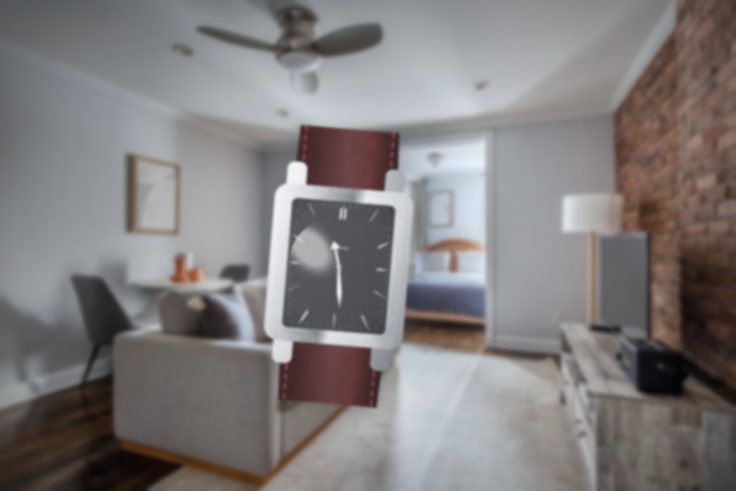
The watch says 11h29
